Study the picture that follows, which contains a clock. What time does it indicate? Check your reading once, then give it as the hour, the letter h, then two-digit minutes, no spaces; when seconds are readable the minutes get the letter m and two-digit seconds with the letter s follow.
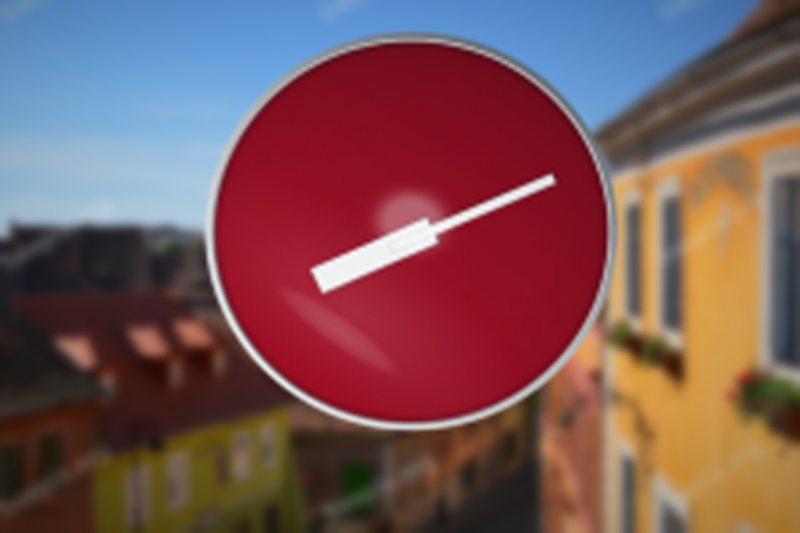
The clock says 8h11
